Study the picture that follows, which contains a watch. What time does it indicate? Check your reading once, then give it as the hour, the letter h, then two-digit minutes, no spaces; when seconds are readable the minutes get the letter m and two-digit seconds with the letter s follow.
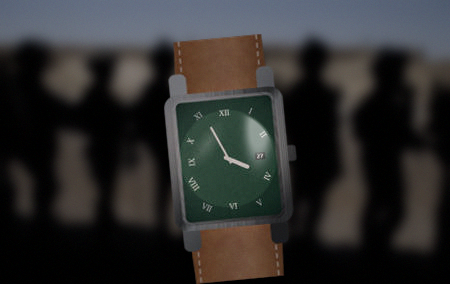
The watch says 3h56
